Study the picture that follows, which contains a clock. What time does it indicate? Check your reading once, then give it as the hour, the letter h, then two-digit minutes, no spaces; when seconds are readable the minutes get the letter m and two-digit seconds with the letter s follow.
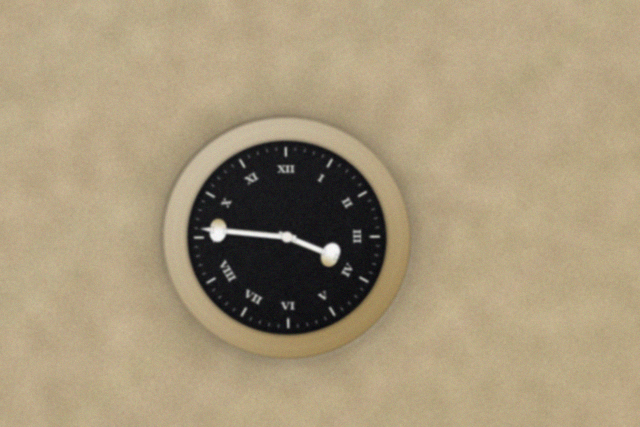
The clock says 3h46
